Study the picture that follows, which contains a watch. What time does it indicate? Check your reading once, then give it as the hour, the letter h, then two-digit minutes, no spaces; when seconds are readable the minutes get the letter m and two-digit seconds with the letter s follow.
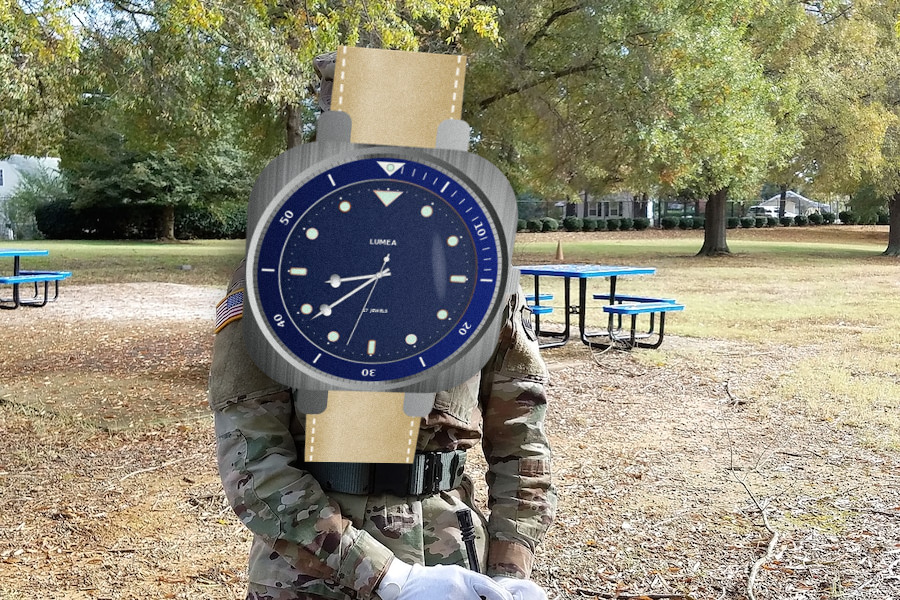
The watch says 8h38m33s
